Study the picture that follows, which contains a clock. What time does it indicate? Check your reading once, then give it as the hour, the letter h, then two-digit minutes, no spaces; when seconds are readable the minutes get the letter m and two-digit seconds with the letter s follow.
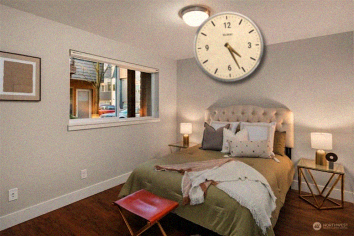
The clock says 4h26
